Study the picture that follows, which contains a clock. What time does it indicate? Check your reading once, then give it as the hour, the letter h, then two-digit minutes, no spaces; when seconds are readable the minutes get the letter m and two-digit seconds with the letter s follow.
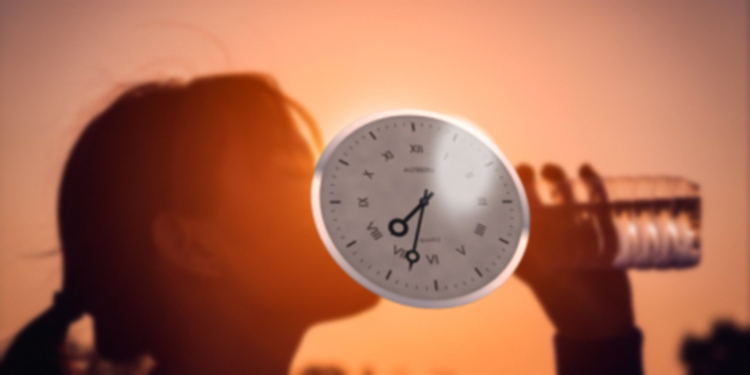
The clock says 7h33
